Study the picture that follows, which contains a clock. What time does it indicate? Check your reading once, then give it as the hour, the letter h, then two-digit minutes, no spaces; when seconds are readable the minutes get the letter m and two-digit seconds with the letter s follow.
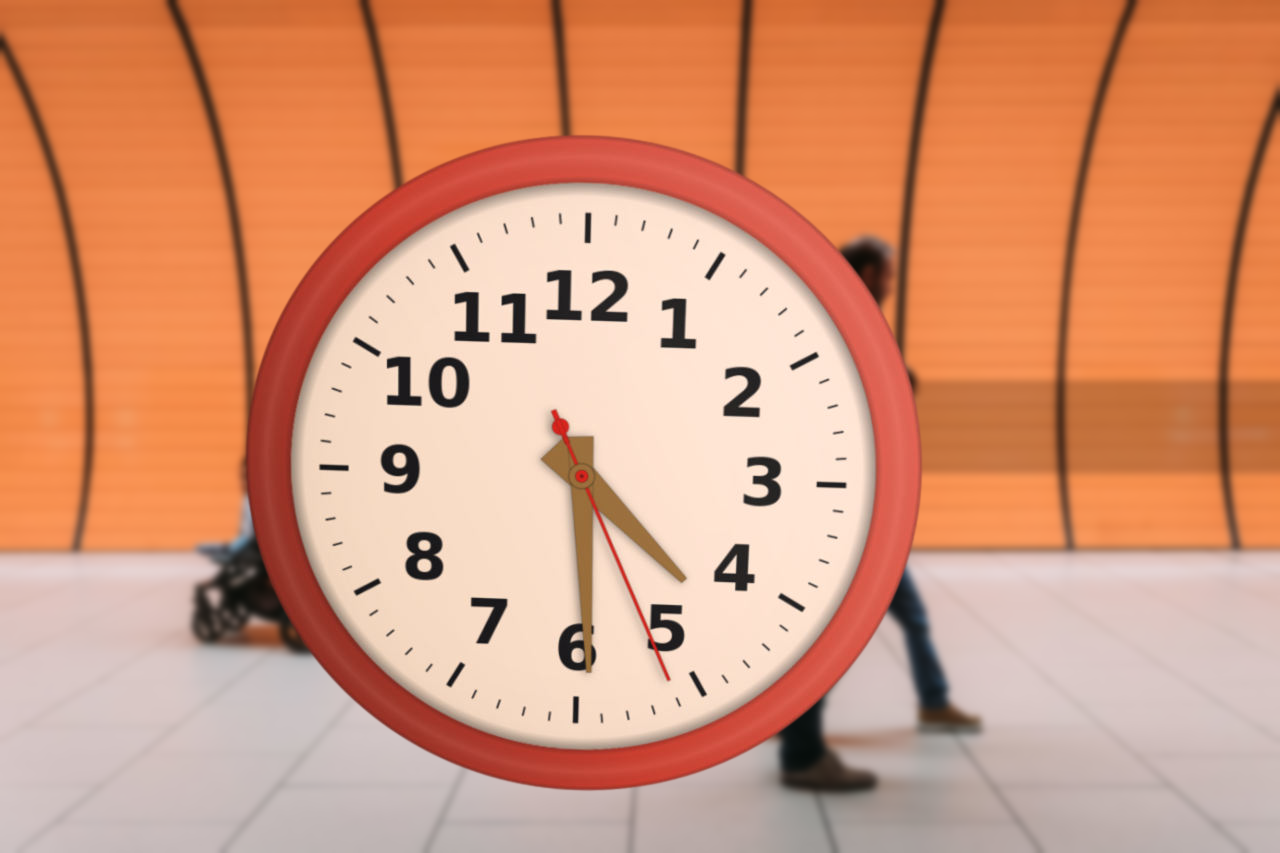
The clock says 4h29m26s
